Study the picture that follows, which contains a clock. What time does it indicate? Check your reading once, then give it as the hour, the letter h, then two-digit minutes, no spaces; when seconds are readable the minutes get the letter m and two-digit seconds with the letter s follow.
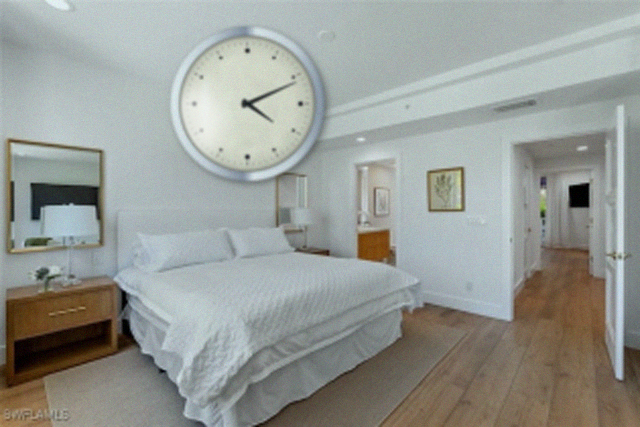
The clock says 4h11
